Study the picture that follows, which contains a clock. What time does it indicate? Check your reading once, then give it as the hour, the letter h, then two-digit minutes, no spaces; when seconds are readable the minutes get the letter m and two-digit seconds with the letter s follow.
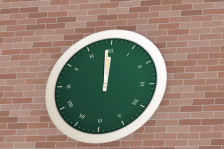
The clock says 11h59
